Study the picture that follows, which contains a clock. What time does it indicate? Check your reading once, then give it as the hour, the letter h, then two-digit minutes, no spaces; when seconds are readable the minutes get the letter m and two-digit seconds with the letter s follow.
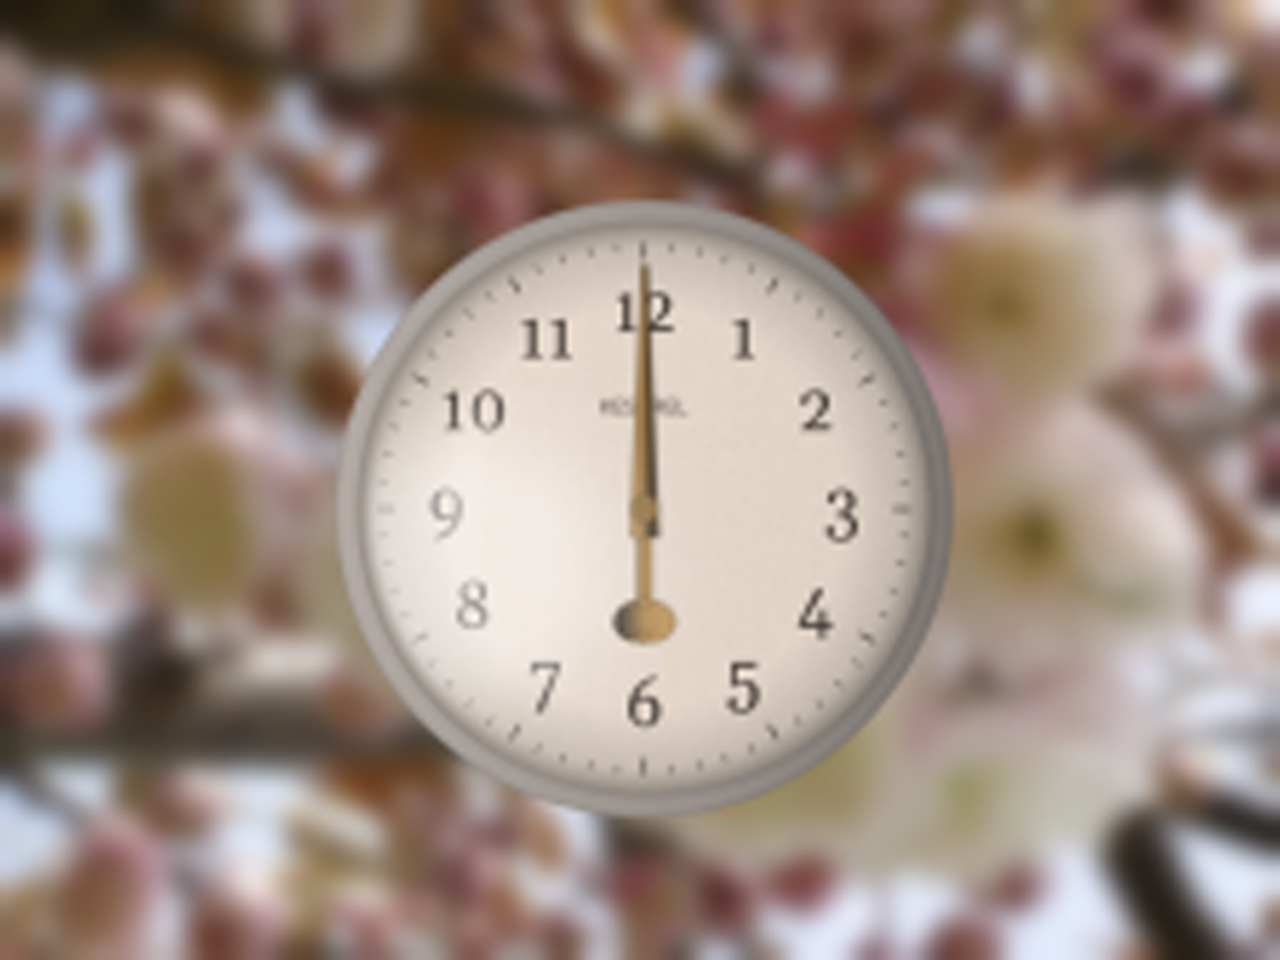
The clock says 6h00
